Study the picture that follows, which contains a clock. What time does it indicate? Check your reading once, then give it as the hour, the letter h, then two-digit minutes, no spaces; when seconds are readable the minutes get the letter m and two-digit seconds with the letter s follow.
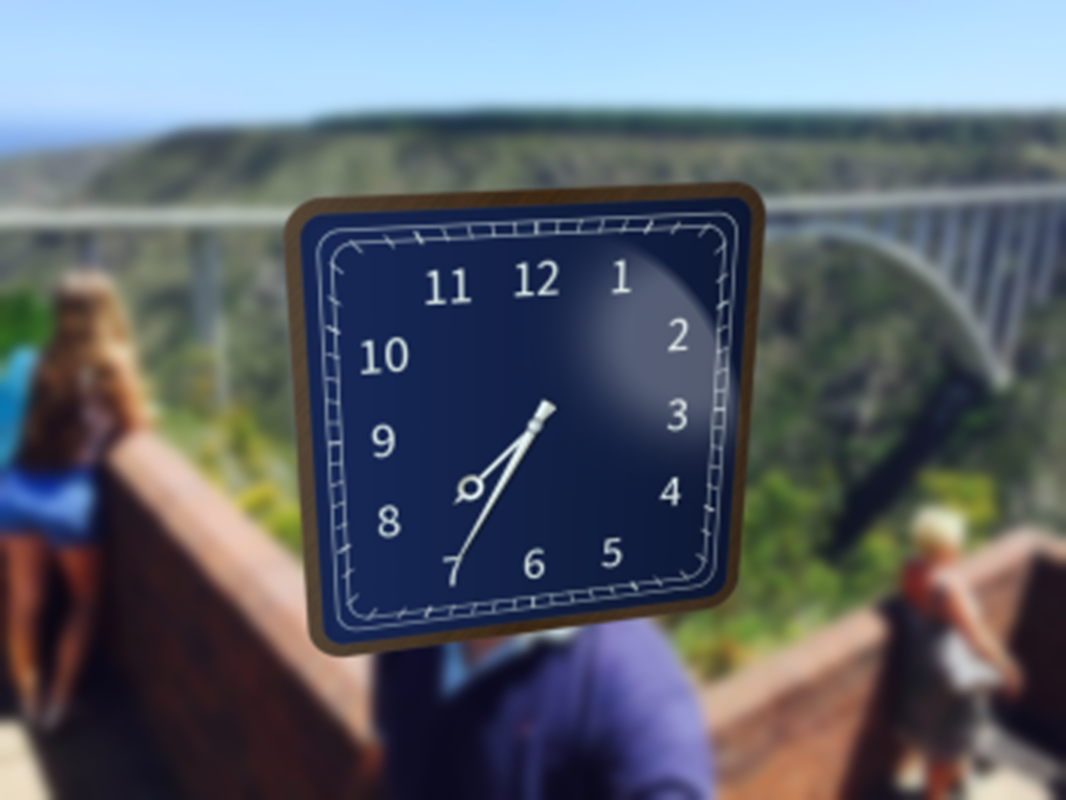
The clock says 7h35
